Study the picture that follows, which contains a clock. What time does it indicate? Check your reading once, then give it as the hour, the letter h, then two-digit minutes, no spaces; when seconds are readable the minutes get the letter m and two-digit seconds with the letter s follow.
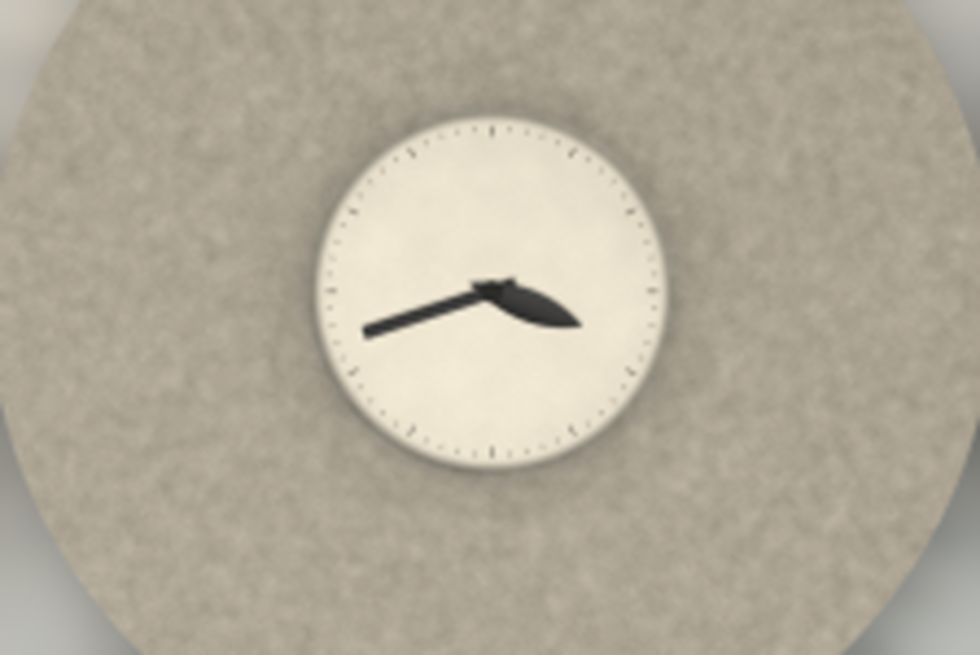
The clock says 3h42
